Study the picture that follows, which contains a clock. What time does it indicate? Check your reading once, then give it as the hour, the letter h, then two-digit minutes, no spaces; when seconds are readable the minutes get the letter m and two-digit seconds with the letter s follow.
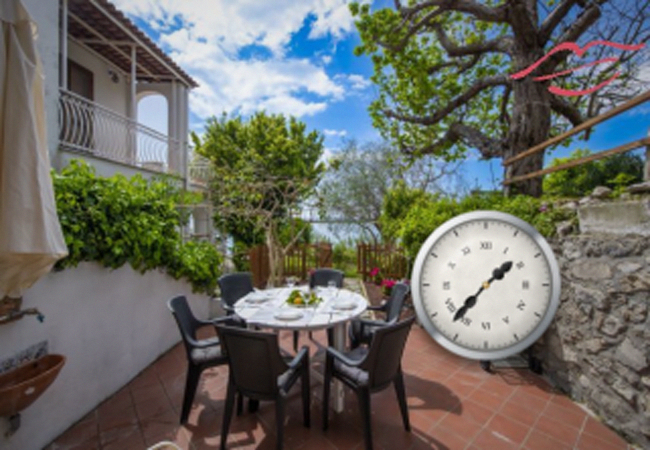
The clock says 1h37
